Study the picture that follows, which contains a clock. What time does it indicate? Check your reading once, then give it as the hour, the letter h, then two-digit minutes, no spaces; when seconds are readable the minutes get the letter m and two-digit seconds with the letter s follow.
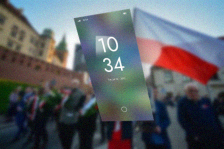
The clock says 10h34
